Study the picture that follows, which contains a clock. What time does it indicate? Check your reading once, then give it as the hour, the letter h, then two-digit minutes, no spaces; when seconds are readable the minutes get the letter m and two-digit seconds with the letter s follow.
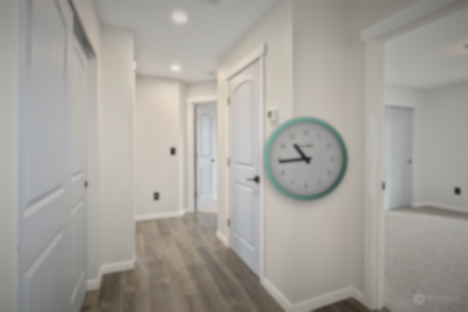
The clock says 10h44
